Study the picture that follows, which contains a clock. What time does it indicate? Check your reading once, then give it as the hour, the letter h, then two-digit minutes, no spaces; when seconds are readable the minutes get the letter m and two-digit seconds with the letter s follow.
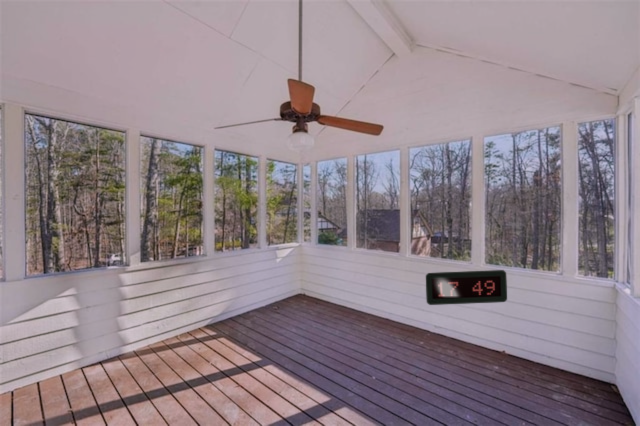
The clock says 17h49
